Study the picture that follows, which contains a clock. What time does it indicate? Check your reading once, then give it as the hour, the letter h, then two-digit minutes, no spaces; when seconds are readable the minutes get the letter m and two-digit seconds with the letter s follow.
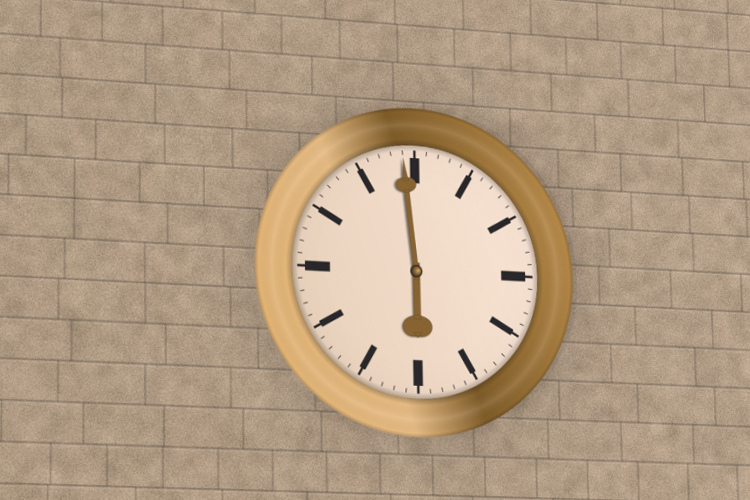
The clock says 5h59
